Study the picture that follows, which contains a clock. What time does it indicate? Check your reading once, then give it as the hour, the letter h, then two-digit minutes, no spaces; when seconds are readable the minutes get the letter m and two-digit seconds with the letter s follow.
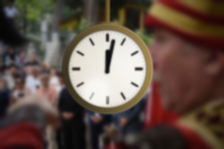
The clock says 12h02
